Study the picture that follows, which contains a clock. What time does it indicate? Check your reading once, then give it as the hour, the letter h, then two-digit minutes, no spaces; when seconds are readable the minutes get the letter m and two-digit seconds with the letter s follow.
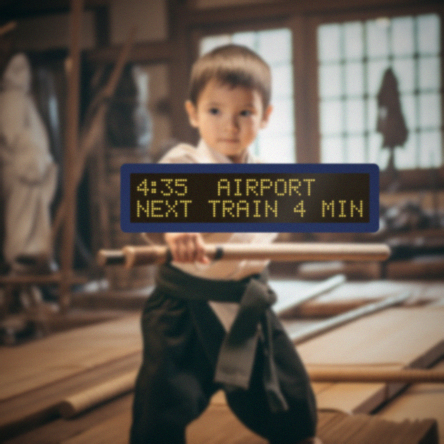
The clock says 4h35
